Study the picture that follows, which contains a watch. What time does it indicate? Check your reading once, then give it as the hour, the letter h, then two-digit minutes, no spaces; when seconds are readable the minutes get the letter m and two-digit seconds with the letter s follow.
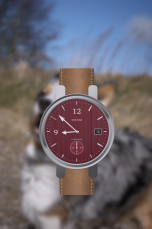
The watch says 8h52
